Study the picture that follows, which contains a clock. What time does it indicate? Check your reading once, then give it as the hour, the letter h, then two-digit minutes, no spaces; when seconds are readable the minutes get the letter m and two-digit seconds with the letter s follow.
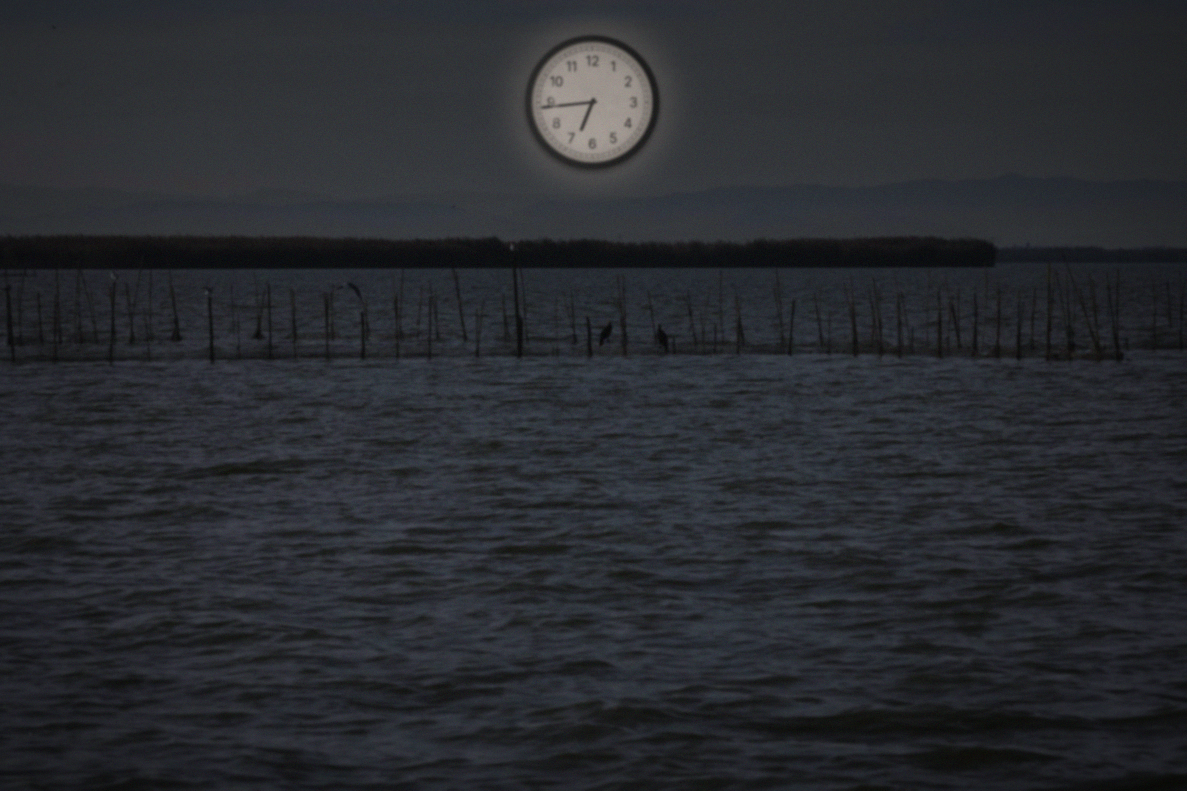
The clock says 6h44
